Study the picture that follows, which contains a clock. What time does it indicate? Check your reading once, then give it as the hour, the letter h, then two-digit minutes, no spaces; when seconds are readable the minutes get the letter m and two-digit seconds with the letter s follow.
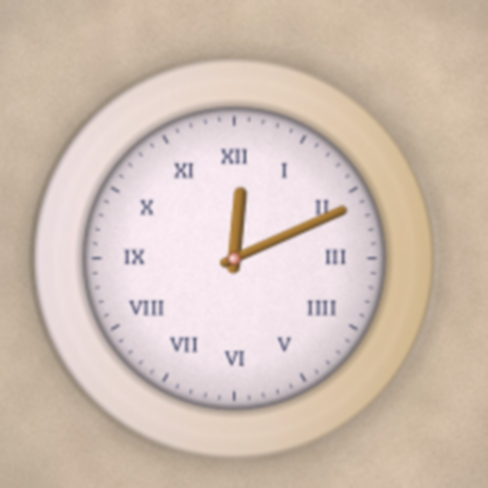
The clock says 12h11
